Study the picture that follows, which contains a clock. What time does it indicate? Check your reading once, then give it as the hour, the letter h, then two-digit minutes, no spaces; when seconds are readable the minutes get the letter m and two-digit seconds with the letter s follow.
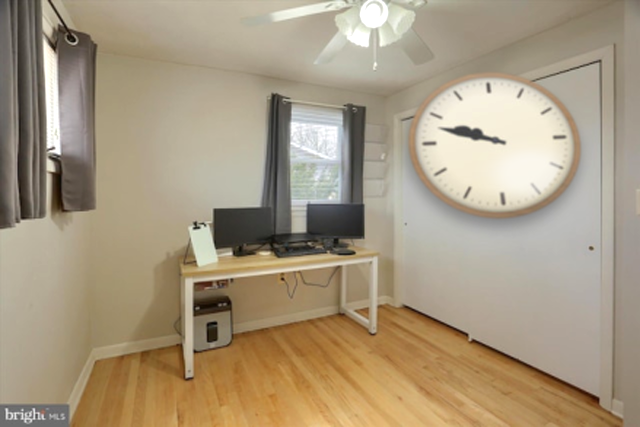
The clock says 9h48
